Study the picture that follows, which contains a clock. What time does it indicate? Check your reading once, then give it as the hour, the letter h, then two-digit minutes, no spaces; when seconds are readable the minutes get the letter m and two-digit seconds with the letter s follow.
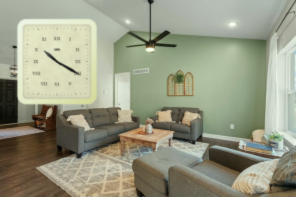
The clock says 10h20
